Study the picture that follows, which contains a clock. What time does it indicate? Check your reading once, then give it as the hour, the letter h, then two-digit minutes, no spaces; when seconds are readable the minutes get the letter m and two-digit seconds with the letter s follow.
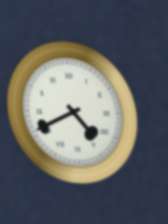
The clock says 4h41
